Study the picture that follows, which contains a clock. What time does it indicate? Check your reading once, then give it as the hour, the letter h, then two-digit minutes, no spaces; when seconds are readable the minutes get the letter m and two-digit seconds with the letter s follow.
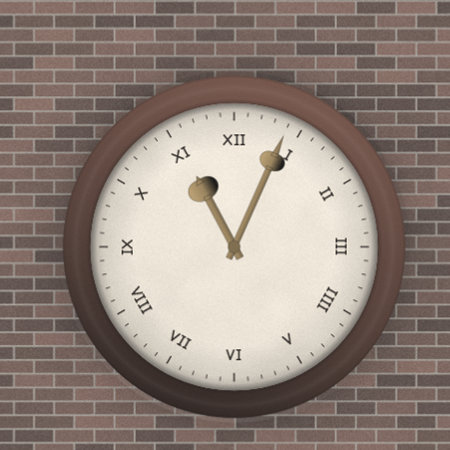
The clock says 11h04
